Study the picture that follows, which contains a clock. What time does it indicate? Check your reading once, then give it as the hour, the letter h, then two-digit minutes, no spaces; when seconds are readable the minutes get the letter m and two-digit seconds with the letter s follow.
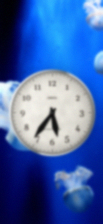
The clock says 5h36
